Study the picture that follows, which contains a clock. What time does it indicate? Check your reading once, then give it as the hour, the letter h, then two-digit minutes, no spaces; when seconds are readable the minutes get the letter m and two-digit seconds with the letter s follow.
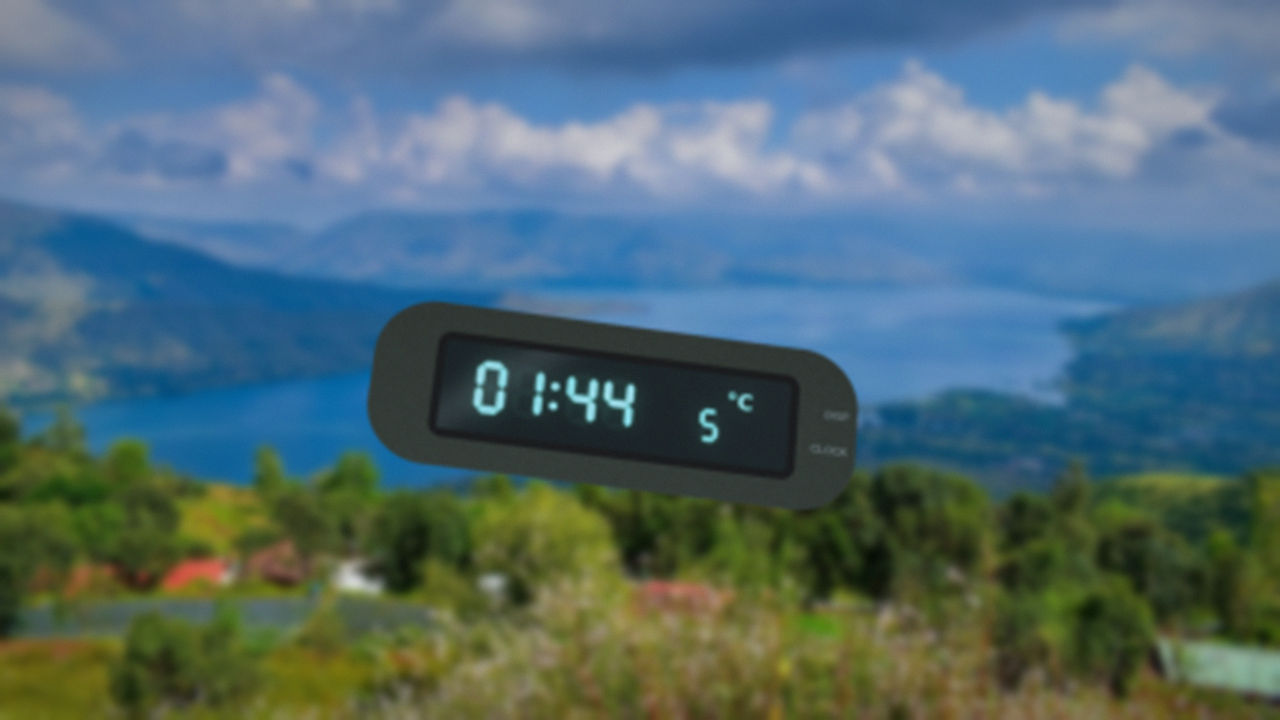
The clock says 1h44
